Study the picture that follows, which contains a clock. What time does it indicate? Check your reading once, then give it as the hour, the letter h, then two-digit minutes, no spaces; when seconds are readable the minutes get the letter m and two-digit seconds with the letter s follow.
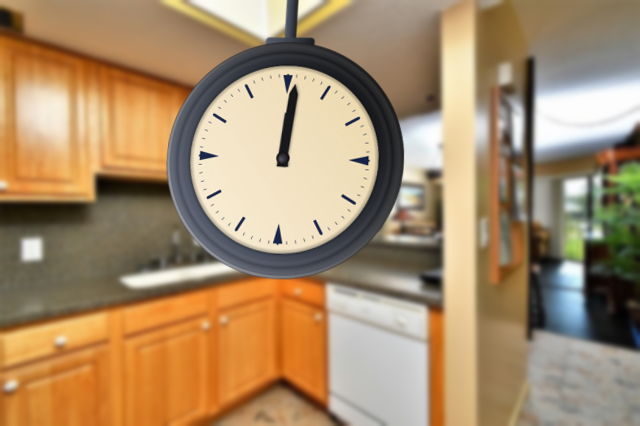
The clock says 12h01
